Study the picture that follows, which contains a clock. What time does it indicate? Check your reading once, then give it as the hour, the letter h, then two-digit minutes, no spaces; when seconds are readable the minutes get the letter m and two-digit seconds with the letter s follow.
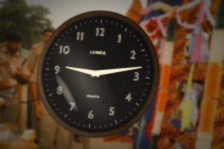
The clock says 9h13
